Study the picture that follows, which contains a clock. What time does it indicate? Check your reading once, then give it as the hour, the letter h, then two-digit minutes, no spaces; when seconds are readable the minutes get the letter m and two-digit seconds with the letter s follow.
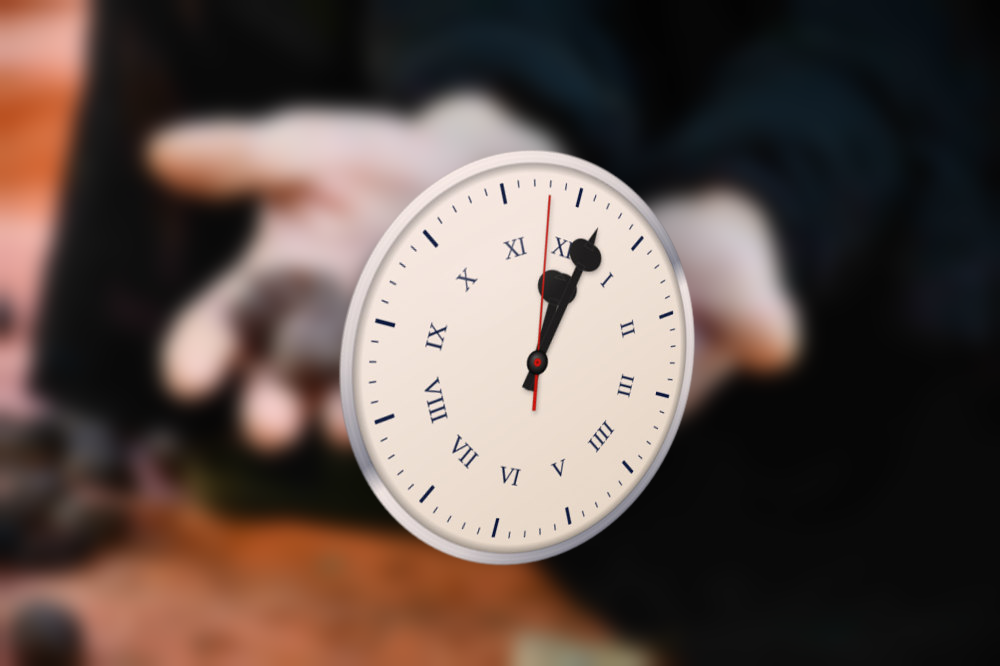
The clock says 12h01m58s
